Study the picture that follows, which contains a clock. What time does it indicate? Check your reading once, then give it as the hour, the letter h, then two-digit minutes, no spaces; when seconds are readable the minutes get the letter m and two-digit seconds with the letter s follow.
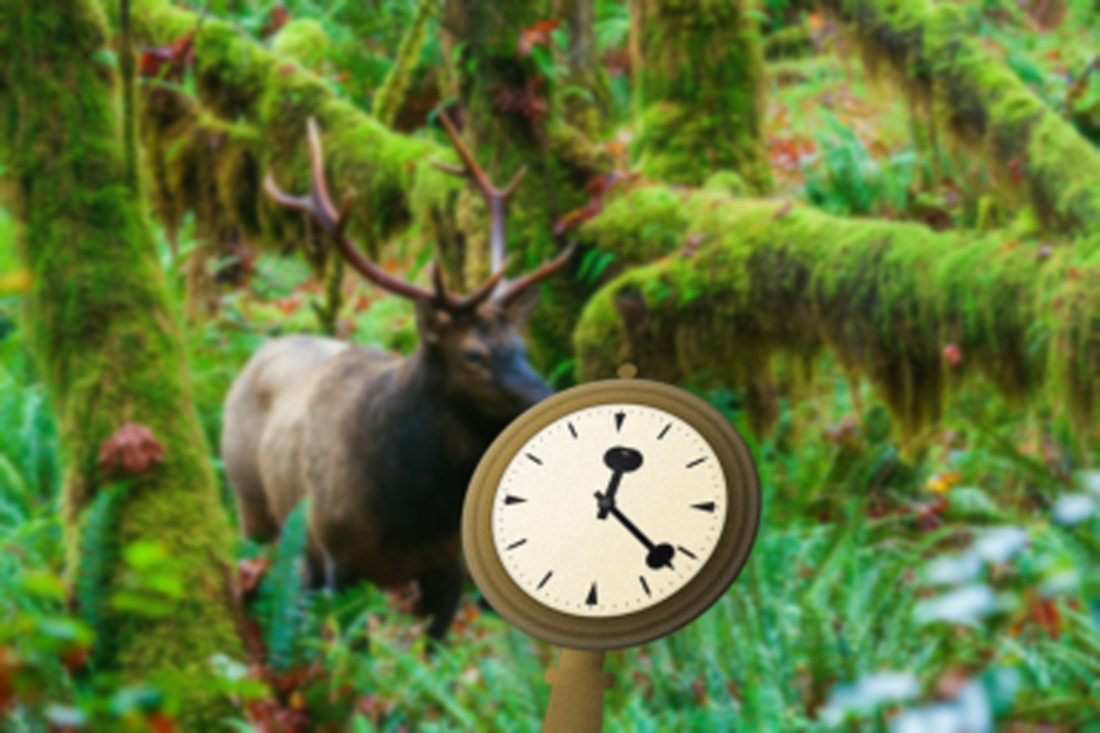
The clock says 12h22
